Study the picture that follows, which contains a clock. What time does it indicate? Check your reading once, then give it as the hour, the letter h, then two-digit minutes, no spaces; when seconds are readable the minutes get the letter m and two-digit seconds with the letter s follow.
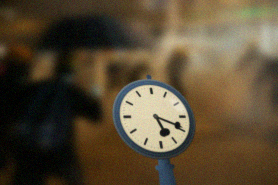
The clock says 5h19
